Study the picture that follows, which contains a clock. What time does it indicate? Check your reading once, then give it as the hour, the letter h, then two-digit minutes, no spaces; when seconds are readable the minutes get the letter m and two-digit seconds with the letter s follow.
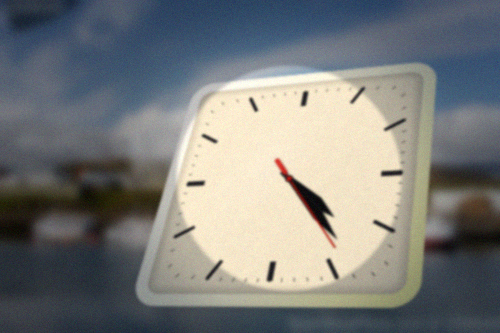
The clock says 4h23m24s
